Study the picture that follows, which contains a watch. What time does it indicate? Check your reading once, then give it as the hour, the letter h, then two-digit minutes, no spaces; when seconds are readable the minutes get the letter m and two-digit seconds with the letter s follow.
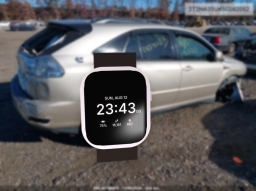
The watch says 23h43
